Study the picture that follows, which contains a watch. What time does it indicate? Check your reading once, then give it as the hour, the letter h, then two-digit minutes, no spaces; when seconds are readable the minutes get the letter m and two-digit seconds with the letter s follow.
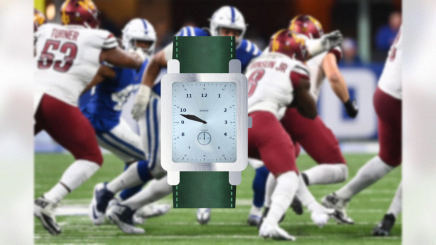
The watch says 9h48
